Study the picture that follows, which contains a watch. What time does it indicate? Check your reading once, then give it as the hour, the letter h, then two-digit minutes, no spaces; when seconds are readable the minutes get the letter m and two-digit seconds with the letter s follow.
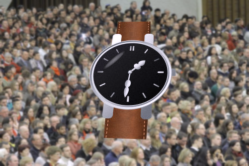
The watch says 1h31
